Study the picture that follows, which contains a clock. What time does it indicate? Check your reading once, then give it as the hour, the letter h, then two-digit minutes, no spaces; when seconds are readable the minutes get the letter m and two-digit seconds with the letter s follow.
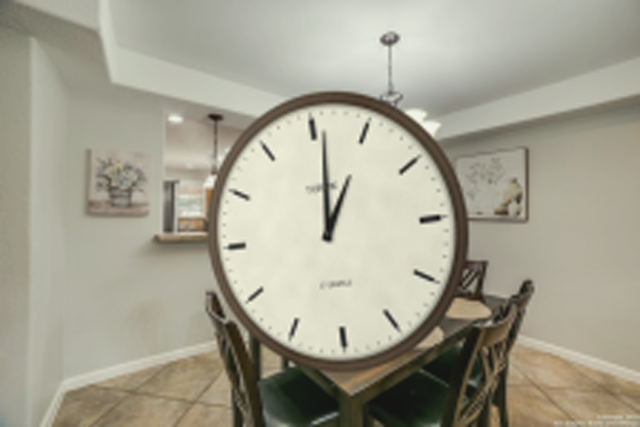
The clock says 1h01
